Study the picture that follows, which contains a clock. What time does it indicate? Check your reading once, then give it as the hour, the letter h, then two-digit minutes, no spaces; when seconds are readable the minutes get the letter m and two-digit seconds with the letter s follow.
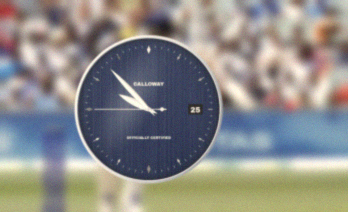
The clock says 9h52m45s
